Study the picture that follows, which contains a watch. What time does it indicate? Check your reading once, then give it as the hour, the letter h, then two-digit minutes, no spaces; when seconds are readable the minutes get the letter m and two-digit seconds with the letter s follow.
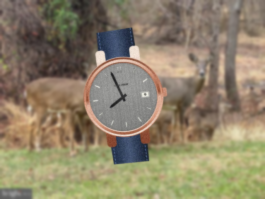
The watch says 7h57
